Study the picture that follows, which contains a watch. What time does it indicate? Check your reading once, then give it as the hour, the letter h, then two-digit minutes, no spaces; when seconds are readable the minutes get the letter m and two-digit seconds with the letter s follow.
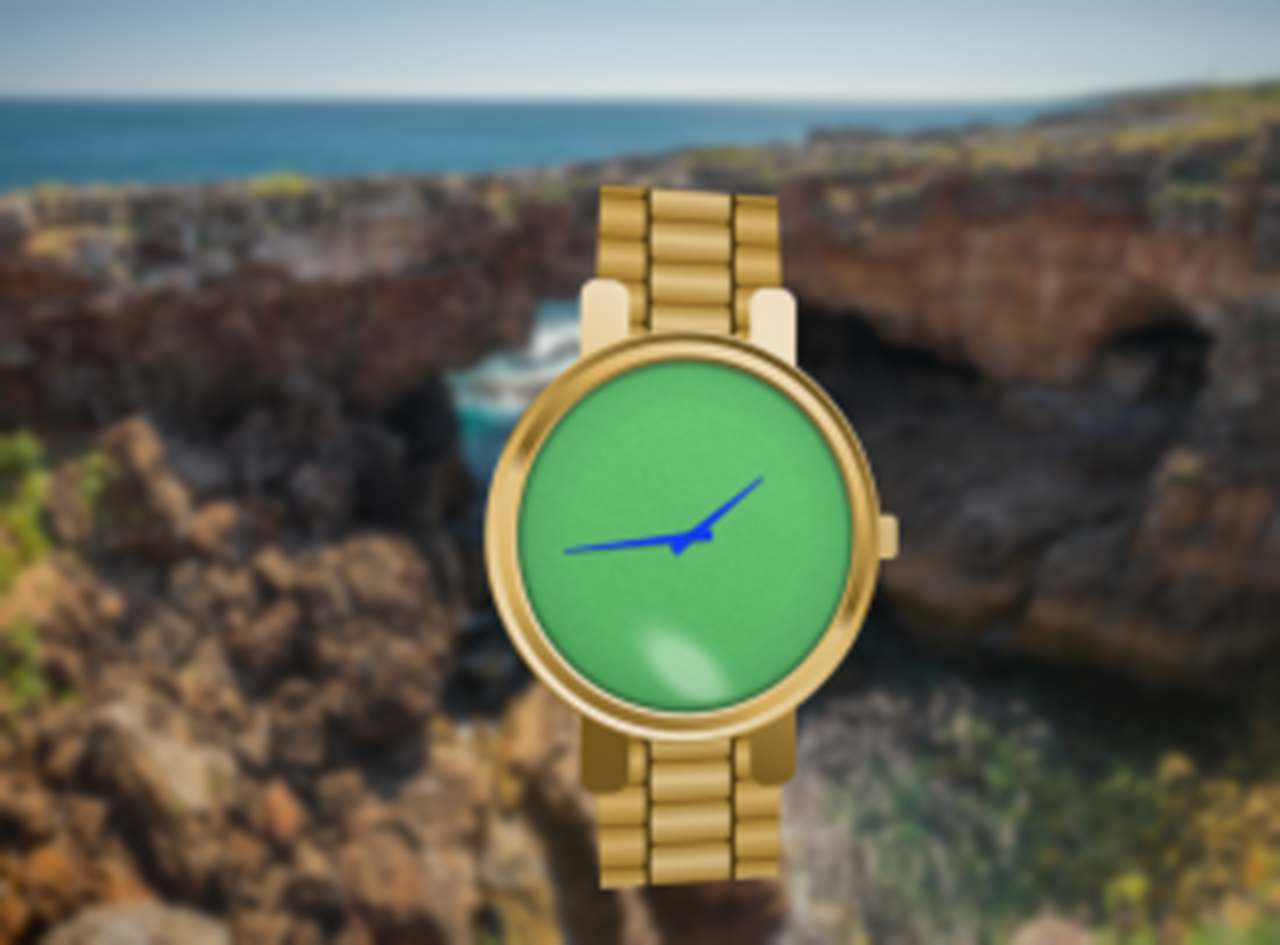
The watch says 1h44
